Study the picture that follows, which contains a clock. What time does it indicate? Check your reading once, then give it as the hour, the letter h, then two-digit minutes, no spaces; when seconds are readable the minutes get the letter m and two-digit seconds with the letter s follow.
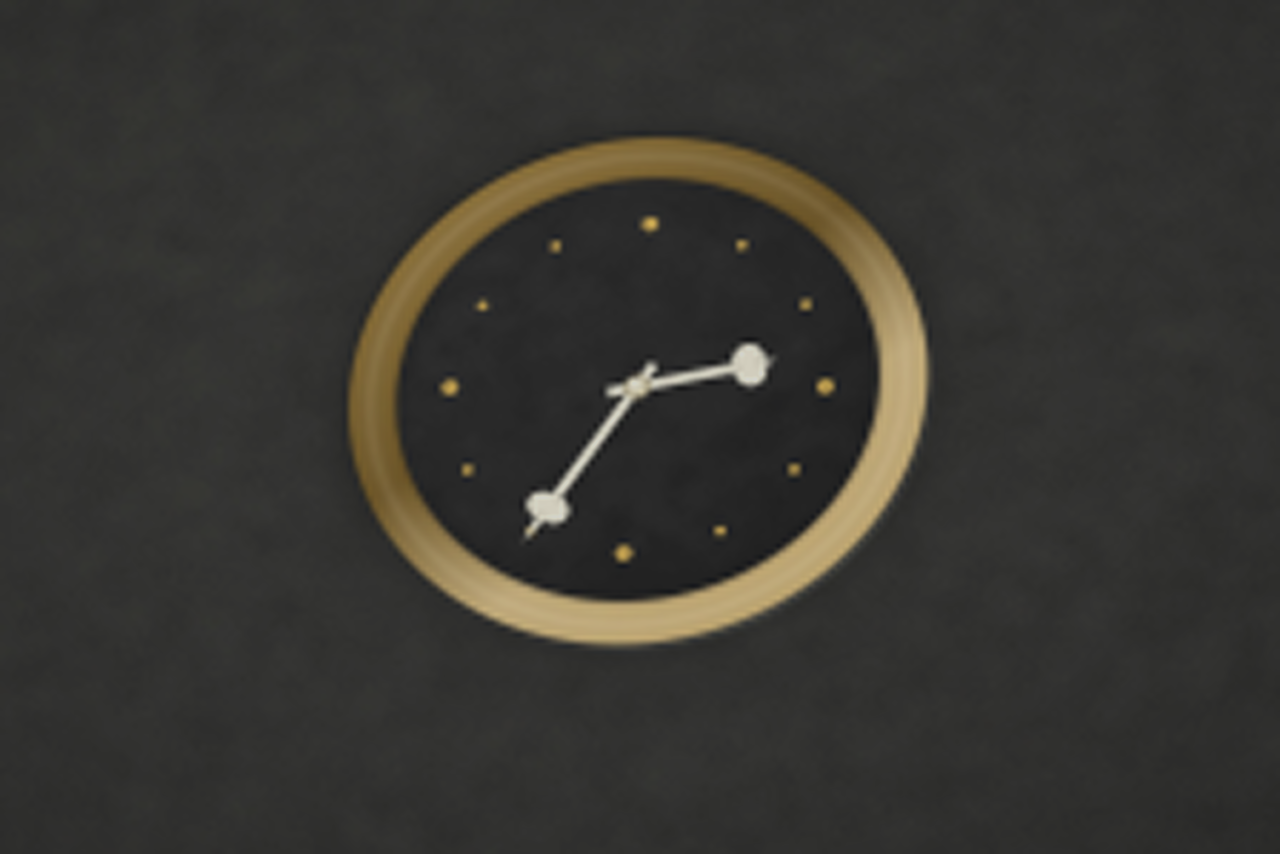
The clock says 2h35
